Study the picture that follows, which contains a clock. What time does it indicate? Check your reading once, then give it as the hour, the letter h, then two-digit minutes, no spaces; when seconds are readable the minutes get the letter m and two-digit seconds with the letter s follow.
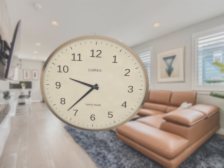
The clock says 9h37
